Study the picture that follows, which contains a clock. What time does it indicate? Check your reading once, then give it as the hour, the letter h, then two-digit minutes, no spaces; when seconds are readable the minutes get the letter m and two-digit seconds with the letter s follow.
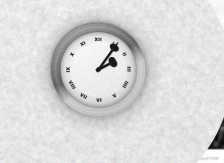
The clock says 2h06
